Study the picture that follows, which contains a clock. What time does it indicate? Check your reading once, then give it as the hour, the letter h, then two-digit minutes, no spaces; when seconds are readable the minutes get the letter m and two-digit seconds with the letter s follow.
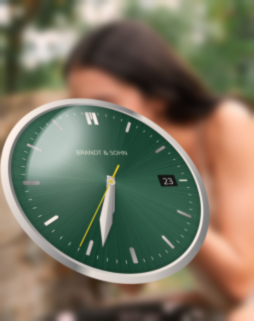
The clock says 6h33m36s
